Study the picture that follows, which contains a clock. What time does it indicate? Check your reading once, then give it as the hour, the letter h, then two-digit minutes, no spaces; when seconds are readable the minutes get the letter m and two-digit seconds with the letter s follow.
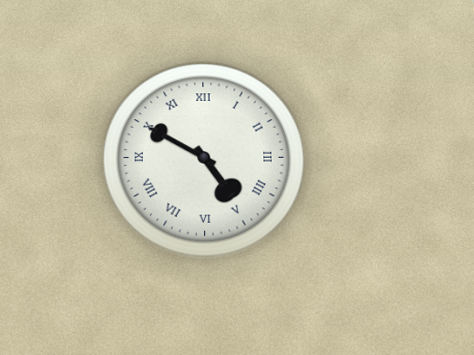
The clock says 4h50
